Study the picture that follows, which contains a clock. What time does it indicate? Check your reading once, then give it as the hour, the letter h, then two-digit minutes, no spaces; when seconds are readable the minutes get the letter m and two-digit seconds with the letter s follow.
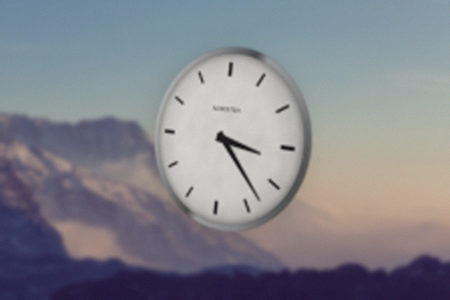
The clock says 3h23
